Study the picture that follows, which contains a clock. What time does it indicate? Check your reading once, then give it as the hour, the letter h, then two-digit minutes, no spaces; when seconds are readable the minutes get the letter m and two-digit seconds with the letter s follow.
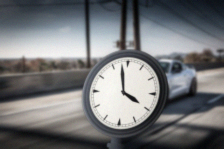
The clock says 3h58
